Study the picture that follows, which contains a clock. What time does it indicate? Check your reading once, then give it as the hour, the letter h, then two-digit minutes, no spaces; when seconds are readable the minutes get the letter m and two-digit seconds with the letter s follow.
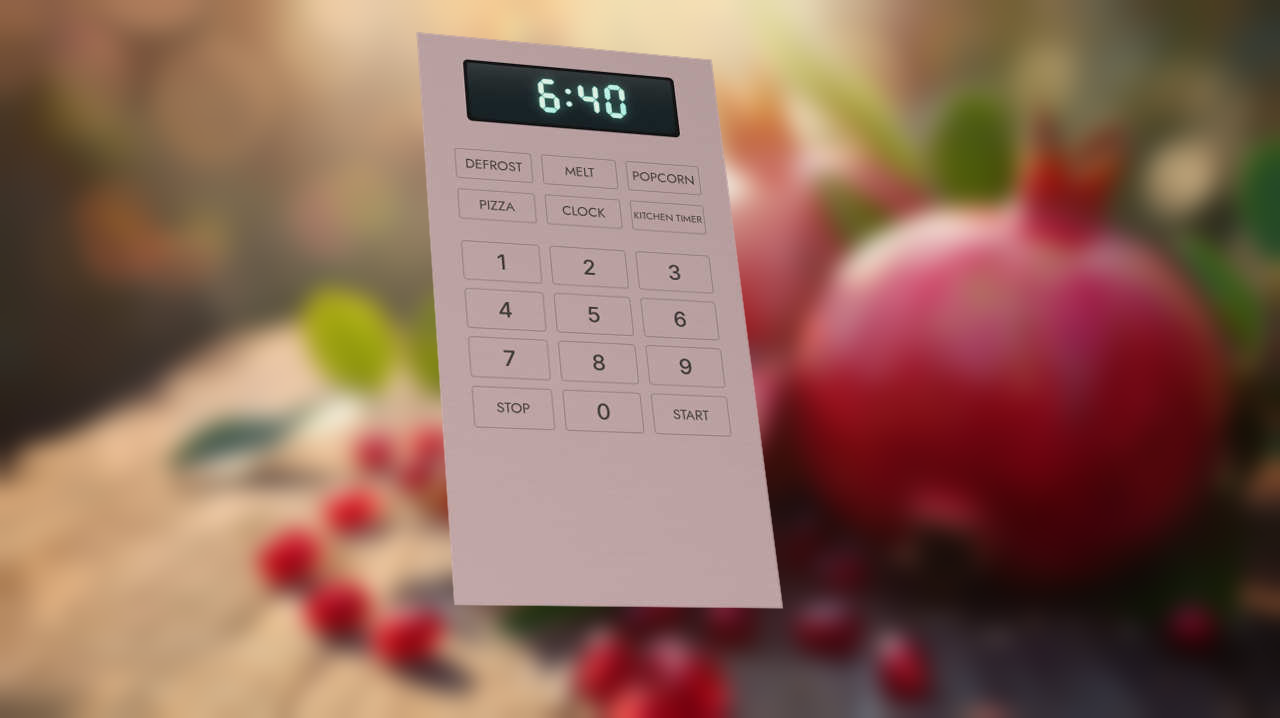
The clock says 6h40
